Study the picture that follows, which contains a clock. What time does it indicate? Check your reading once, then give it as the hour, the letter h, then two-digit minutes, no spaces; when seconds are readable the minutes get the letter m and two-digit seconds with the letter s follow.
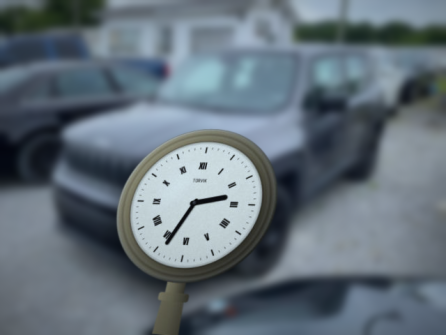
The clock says 2h34
